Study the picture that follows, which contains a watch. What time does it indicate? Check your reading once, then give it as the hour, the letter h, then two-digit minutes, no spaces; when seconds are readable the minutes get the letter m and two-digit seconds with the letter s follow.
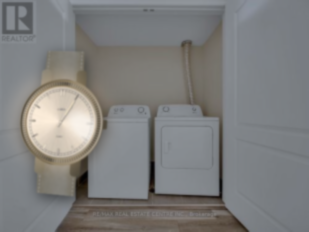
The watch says 1h05
